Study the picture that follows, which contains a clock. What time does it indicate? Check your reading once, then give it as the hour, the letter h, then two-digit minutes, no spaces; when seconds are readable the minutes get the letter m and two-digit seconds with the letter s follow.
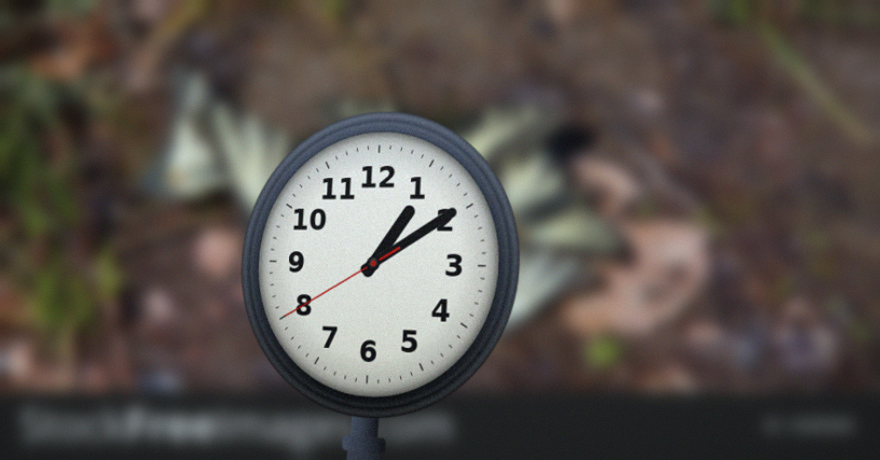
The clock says 1h09m40s
